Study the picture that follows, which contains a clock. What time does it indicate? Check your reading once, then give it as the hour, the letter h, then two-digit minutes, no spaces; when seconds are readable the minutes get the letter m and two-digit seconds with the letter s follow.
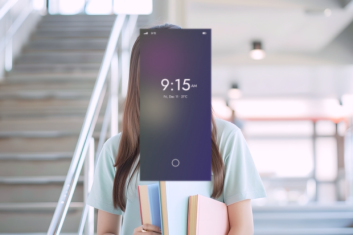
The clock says 9h15
